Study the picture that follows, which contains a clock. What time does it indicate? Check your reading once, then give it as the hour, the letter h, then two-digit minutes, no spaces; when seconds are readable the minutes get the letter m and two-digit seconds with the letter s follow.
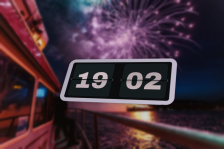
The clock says 19h02
